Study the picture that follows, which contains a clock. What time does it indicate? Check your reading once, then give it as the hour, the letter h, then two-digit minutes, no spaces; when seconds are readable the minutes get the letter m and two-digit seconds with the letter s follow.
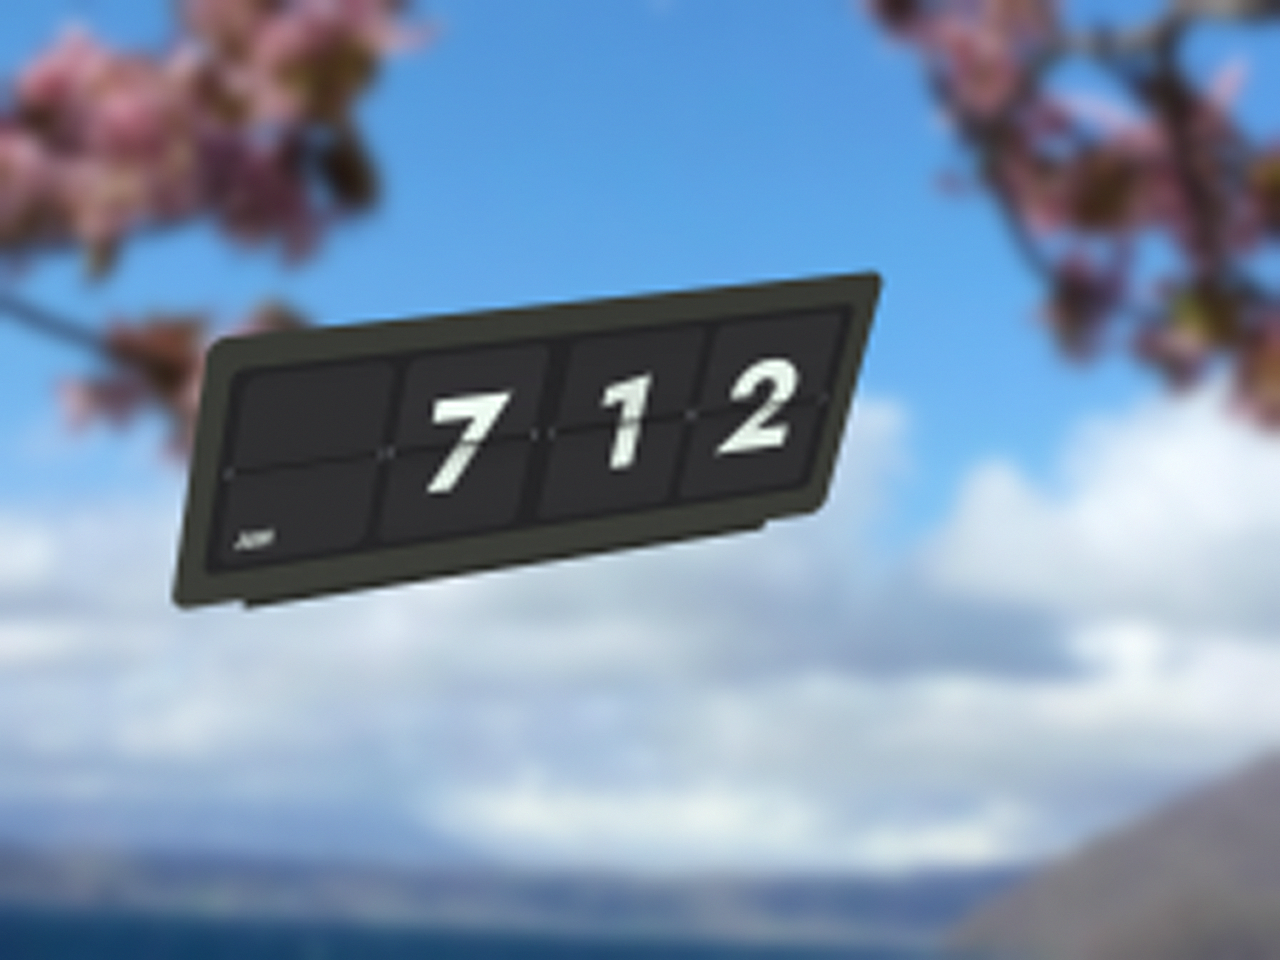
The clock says 7h12
